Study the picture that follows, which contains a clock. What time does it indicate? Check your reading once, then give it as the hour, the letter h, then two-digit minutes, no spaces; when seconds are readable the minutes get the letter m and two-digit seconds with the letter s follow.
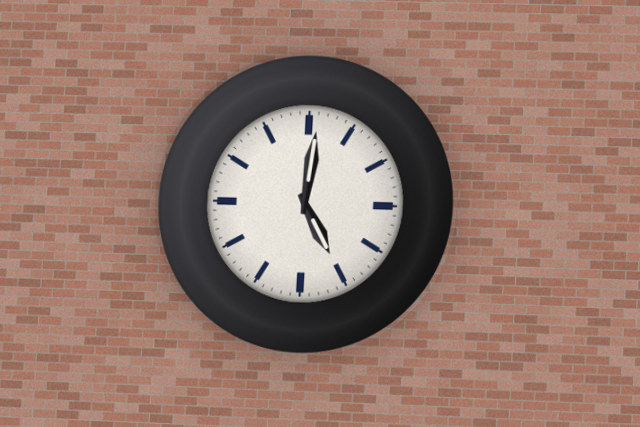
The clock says 5h01
